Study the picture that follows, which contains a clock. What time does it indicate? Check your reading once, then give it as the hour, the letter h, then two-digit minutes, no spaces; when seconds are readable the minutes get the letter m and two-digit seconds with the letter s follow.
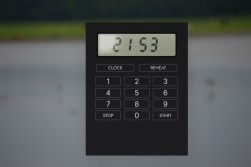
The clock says 21h53
